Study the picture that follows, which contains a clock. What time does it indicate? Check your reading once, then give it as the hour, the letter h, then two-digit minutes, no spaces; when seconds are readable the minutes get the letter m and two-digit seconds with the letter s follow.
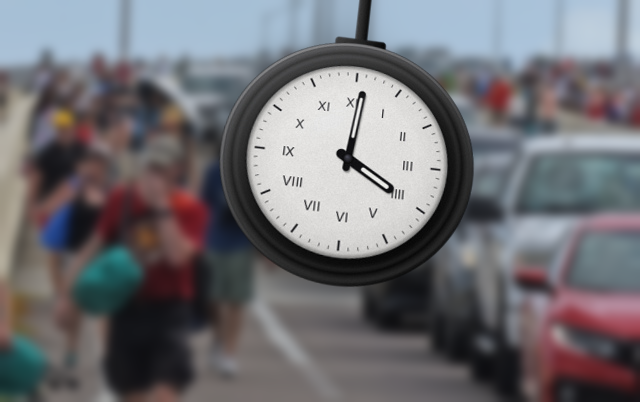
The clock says 4h01
